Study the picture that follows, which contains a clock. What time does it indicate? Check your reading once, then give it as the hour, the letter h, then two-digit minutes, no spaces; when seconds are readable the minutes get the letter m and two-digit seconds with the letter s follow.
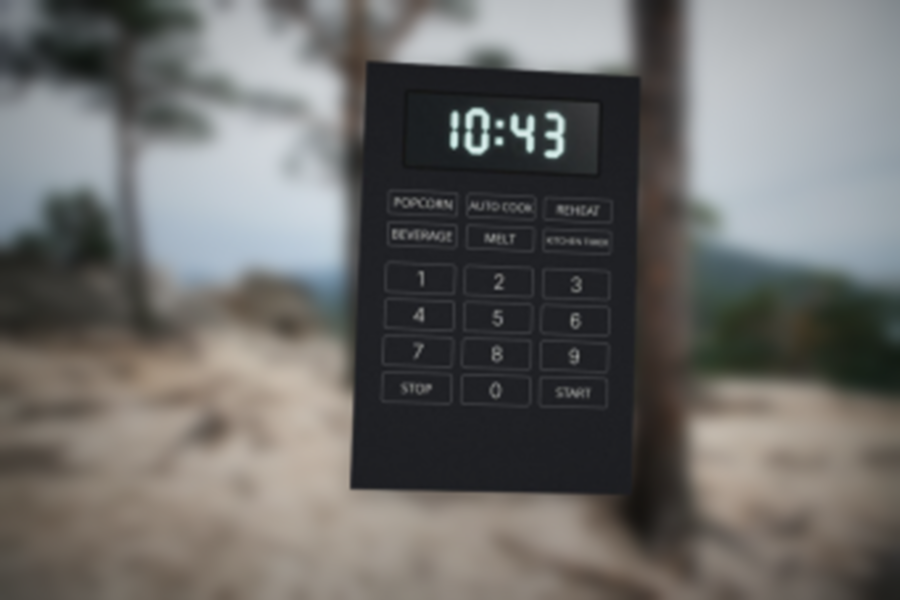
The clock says 10h43
